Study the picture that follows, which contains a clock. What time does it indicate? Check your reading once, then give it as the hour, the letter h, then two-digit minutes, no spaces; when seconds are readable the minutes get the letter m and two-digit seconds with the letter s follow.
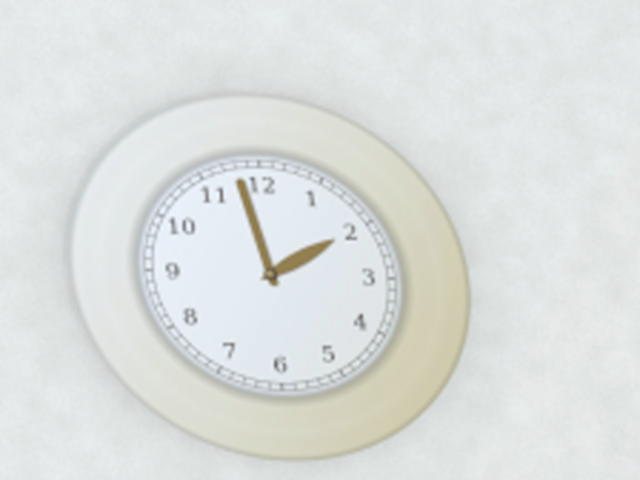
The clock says 1h58
